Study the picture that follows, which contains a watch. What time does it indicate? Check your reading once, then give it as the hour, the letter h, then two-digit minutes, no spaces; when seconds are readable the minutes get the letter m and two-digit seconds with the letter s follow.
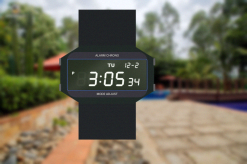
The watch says 3h05m34s
